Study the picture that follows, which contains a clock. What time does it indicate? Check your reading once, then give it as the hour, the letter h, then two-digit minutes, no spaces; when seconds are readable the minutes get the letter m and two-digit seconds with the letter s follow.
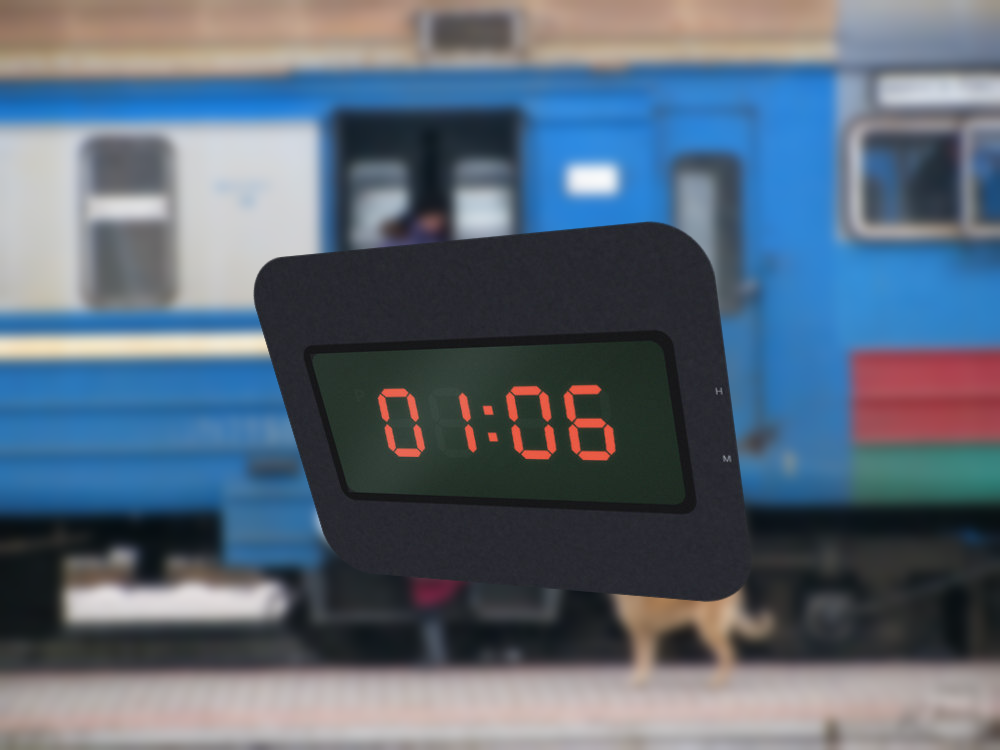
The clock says 1h06
